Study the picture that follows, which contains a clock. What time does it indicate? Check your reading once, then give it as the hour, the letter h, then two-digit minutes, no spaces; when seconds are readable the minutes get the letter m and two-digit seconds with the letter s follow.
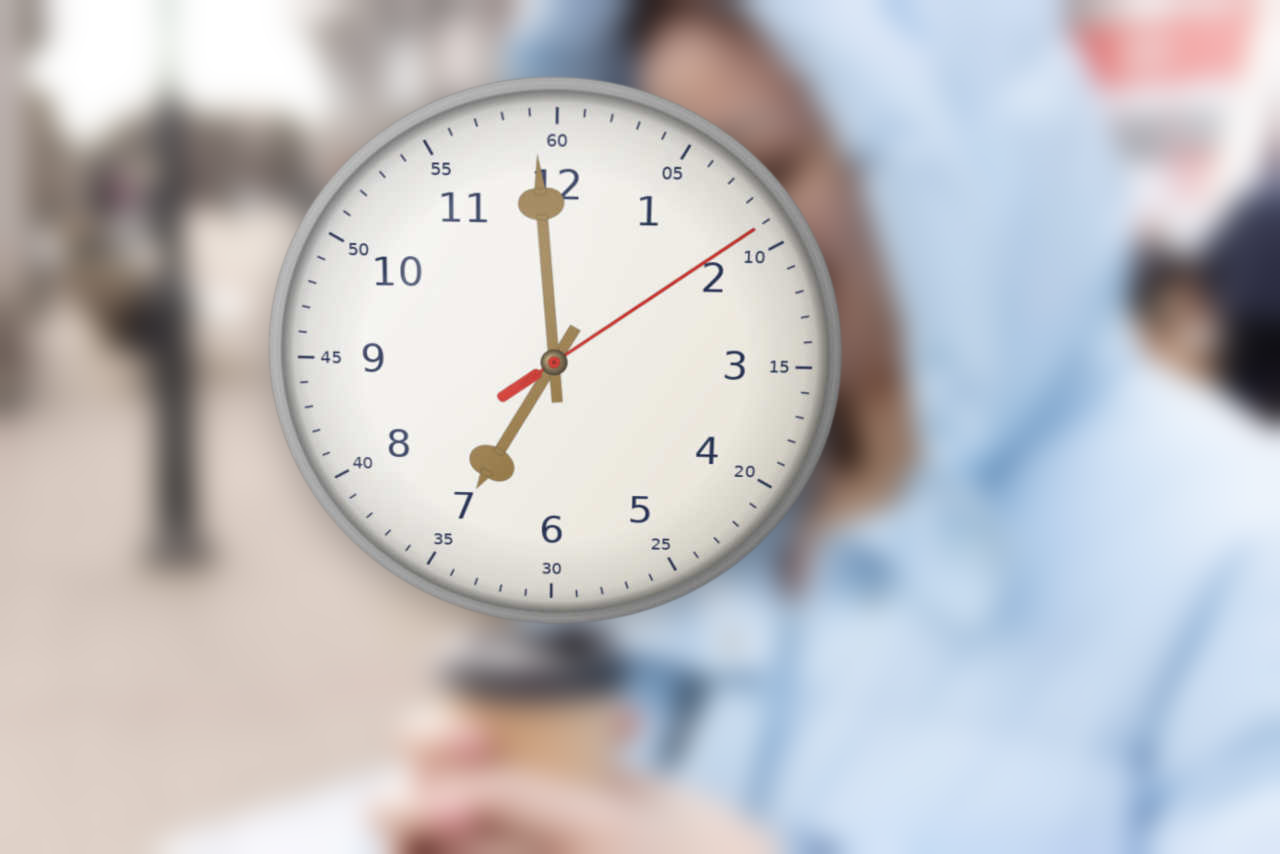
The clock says 6h59m09s
